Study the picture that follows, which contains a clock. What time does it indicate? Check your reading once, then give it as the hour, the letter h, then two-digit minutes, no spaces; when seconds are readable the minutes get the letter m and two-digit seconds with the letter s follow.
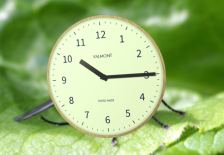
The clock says 10h15
